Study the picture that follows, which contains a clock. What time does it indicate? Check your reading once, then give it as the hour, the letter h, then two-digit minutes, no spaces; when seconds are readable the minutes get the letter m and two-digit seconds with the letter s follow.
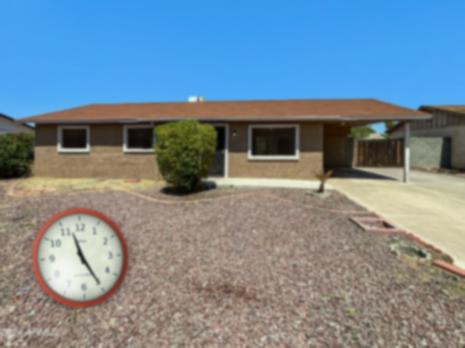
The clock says 11h25
